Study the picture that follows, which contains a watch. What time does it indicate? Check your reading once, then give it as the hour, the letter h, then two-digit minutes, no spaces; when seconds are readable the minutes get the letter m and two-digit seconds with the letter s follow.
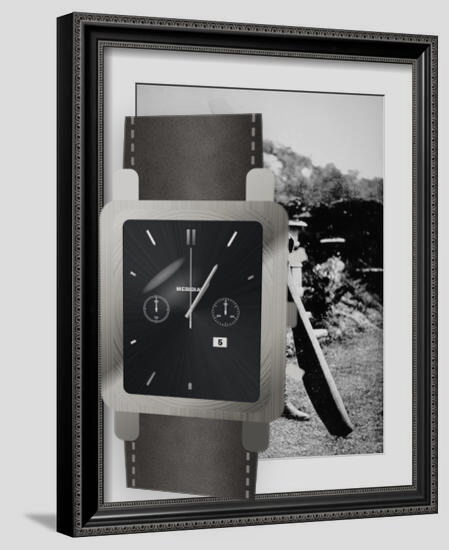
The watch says 1h05
